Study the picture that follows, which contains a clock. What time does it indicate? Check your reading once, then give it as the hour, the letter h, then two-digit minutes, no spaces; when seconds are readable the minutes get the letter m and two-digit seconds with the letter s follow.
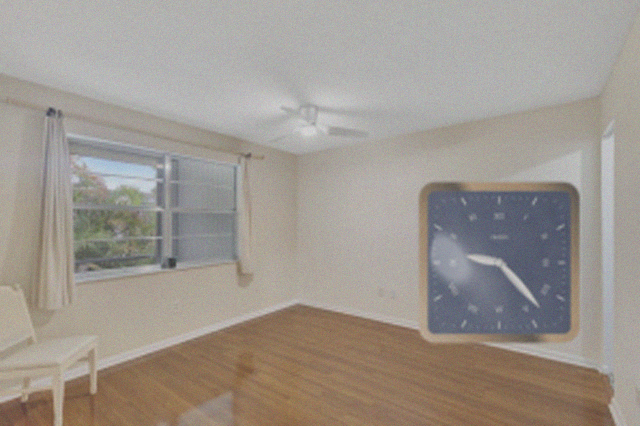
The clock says 9h23
